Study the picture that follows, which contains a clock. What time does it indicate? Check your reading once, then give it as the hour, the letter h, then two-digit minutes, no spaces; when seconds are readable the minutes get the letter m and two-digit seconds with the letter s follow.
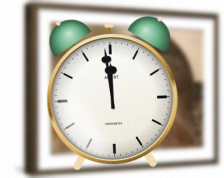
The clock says 11h59
